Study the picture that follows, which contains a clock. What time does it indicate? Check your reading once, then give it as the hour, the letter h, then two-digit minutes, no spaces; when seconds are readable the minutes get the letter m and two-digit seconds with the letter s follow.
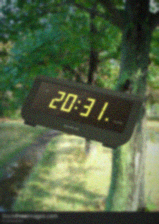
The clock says 20h31
